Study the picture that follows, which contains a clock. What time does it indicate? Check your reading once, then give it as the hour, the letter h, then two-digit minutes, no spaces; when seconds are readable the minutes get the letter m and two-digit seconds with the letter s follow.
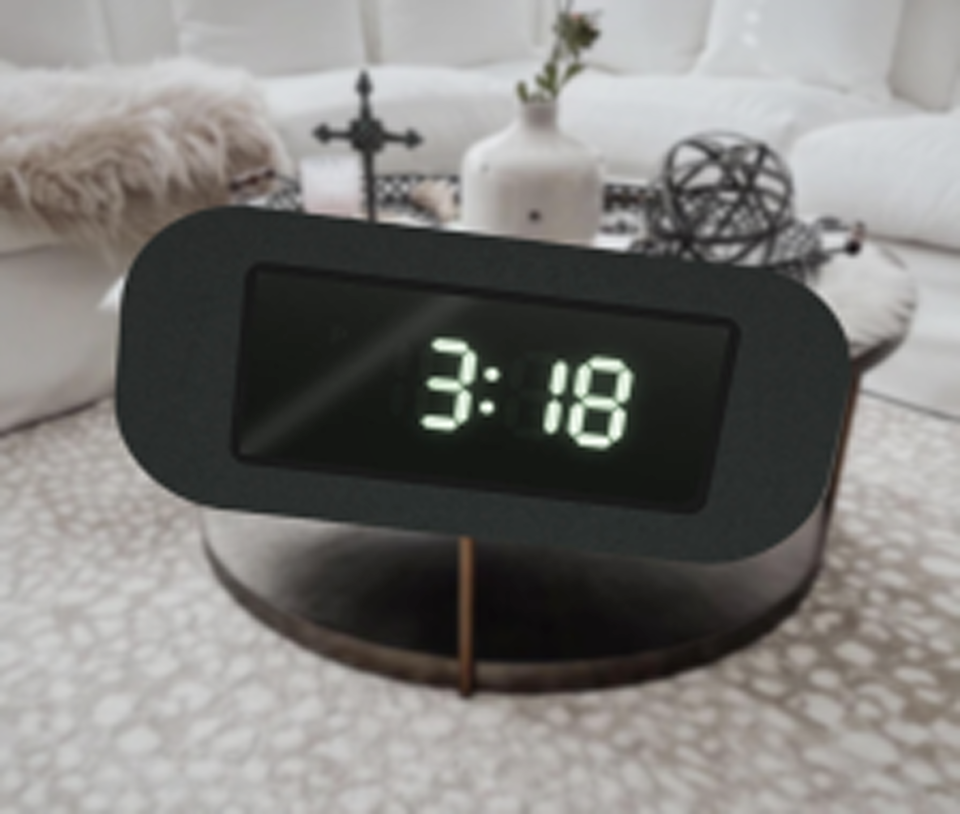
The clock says 3h18
